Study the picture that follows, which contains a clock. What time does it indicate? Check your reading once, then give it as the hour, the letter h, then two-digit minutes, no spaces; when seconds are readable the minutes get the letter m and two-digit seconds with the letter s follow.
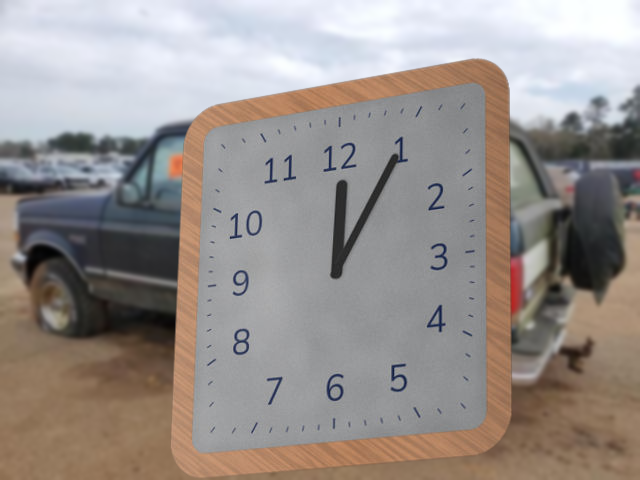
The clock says 12h05
